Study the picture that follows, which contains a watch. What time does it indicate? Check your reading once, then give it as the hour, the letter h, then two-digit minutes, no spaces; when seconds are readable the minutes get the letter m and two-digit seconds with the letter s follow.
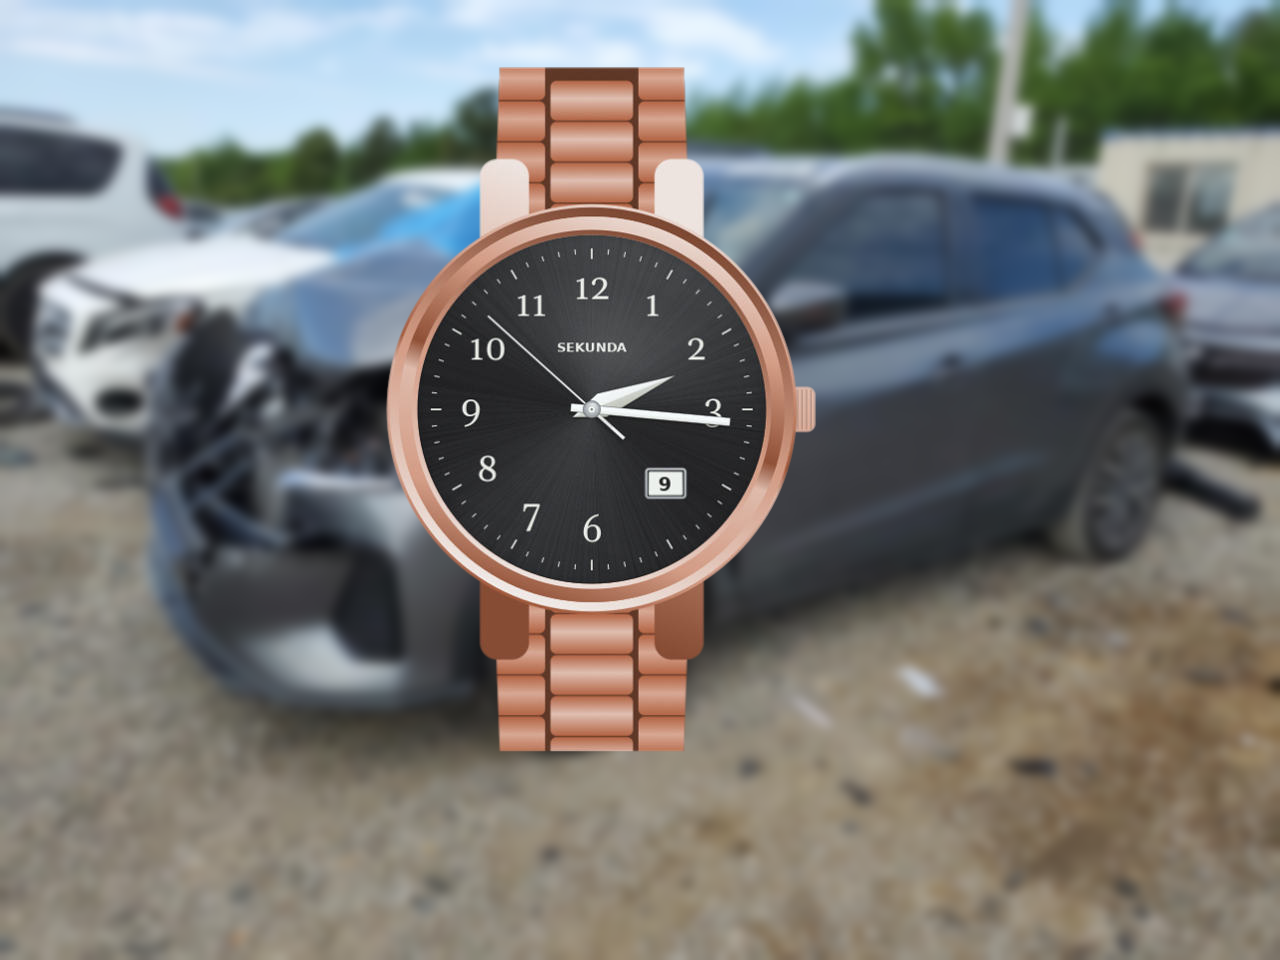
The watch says 2h15m52s
